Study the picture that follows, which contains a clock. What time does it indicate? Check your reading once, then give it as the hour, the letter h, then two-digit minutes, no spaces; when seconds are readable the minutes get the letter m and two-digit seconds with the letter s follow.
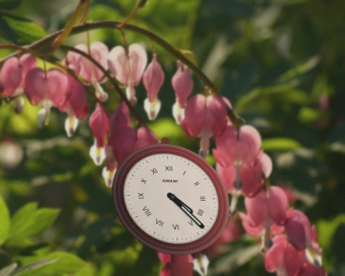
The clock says 4h23
